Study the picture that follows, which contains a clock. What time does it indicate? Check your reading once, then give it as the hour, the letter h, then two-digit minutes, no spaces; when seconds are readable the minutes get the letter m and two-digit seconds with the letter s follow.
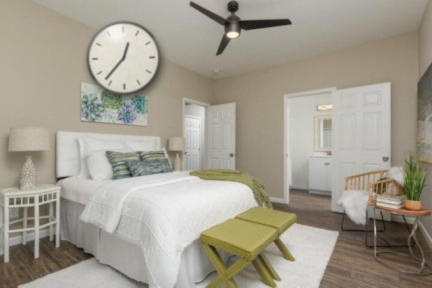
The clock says 12h37
